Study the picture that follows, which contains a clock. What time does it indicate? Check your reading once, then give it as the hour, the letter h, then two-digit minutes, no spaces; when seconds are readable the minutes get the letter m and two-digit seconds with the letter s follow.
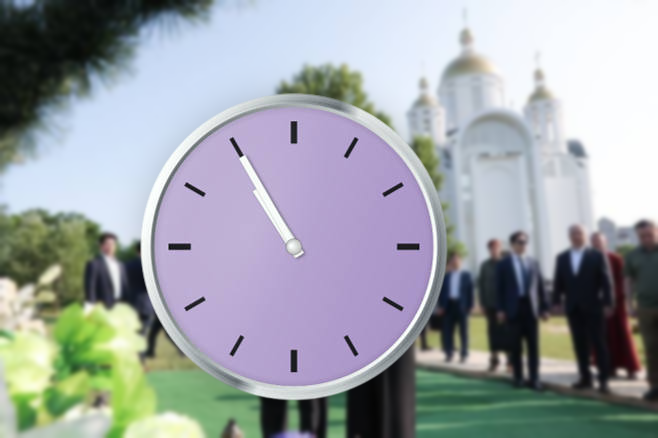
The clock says 10h55
